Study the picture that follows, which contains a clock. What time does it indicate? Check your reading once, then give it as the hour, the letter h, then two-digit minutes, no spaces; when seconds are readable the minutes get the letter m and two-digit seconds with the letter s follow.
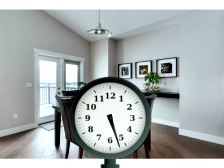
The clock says 5h27
